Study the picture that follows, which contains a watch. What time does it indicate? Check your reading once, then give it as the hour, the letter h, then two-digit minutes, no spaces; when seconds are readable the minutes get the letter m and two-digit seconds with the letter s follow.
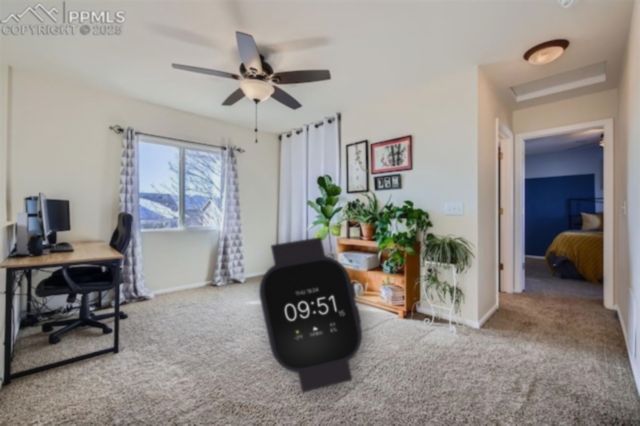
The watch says 9h51
